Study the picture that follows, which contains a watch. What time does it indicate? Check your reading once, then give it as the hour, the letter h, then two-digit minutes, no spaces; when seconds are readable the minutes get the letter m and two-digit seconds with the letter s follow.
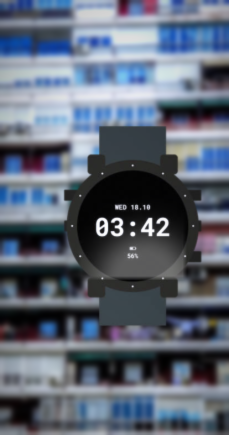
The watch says 3h42
